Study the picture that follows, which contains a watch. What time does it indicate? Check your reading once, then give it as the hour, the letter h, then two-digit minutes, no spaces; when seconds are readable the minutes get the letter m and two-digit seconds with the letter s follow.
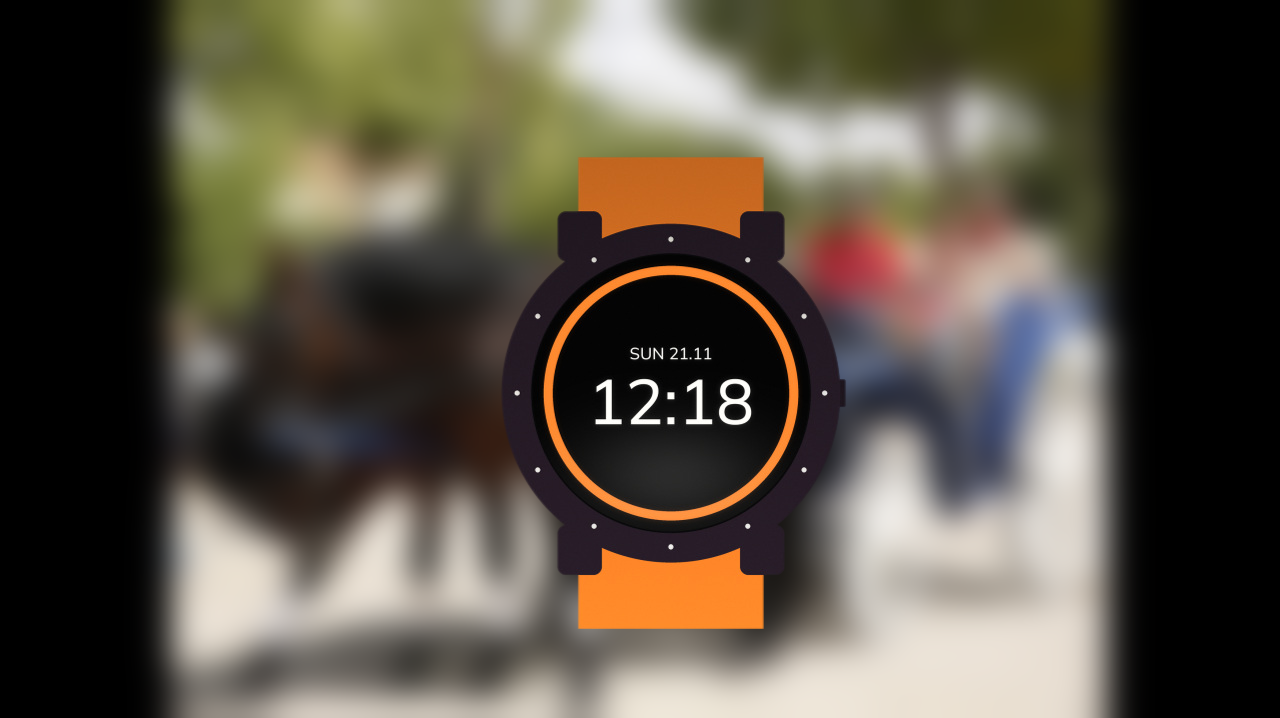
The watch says 12h18
